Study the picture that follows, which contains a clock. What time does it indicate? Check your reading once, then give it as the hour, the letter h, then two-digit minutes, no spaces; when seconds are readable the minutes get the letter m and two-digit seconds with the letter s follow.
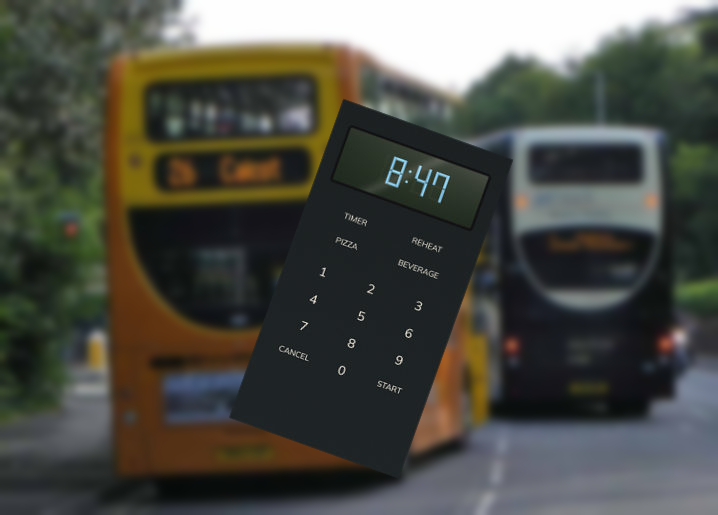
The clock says 8h47
